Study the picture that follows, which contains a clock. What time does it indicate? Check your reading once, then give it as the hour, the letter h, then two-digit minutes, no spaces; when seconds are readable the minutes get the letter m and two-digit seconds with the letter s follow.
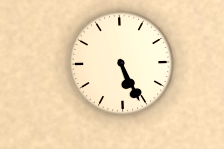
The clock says 5h26
